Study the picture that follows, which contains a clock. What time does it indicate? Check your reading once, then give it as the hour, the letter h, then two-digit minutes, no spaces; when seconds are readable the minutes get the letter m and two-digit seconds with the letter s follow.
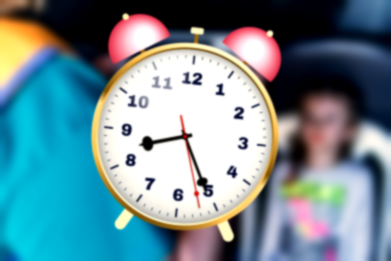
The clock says 8h25m27s
